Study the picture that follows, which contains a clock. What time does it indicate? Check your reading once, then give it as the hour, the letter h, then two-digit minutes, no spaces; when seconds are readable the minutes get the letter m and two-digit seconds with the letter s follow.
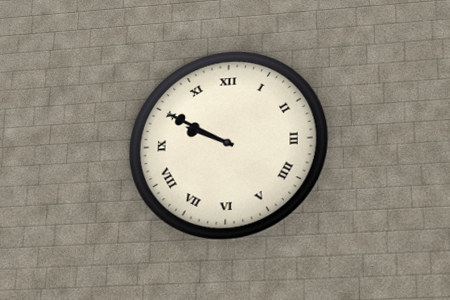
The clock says 9h50
